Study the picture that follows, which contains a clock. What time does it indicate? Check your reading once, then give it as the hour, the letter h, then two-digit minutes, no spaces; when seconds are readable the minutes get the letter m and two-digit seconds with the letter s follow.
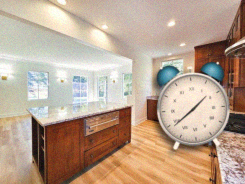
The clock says 1h39
